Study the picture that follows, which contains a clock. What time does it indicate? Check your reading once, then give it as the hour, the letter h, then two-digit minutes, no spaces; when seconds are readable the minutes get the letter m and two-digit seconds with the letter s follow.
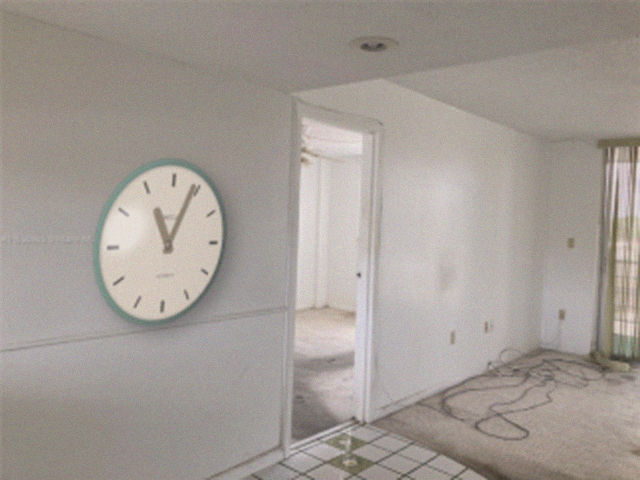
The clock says 11h04
